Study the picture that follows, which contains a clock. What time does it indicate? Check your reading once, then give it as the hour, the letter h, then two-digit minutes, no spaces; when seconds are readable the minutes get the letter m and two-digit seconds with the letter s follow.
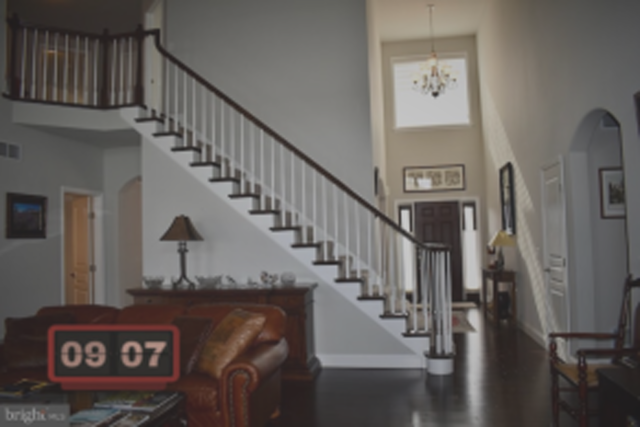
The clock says 9h07
